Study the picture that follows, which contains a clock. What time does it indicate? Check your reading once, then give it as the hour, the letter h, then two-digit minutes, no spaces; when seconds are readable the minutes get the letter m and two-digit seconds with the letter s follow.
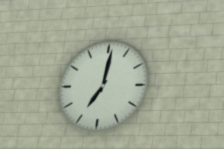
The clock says 7h01
